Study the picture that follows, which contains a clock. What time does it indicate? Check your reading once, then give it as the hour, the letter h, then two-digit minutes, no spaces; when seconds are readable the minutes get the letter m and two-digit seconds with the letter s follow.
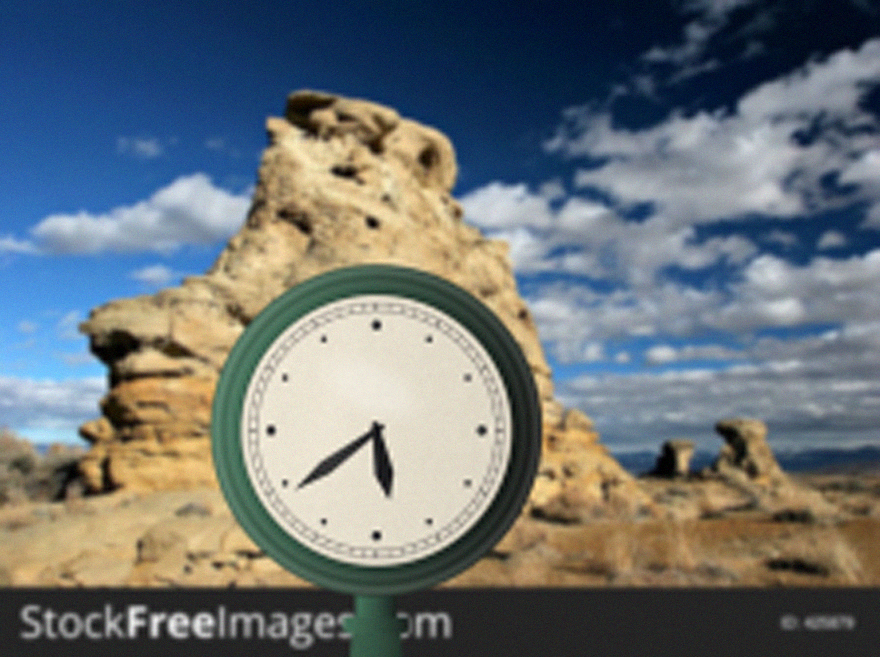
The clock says 5h39
